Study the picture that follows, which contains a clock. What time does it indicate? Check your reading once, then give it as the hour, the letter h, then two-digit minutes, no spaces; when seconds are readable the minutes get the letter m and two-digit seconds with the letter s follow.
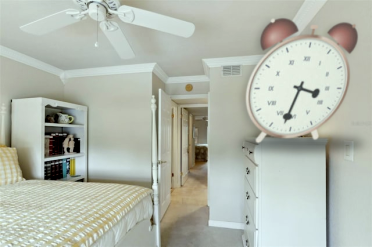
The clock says 3h32
